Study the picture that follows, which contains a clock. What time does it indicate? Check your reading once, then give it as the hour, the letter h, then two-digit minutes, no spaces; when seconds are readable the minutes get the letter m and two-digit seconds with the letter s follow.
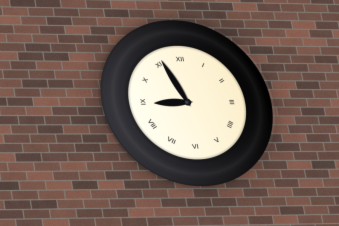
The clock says 8h56
